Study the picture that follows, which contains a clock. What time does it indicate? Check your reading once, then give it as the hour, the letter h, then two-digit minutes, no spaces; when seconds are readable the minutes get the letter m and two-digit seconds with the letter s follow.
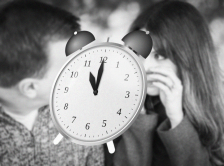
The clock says 11h00
